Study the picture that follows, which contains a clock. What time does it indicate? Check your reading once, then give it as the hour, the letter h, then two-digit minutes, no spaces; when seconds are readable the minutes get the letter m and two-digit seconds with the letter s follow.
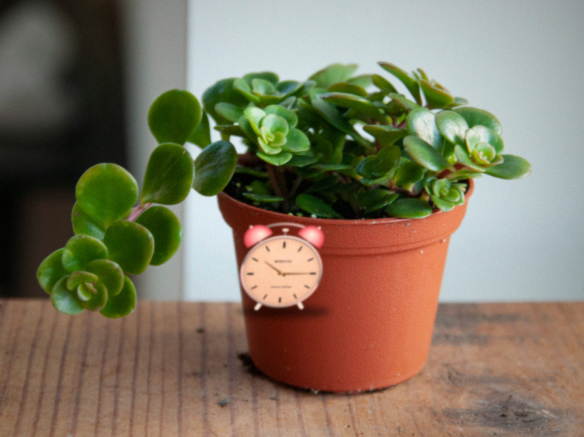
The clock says 10h15
